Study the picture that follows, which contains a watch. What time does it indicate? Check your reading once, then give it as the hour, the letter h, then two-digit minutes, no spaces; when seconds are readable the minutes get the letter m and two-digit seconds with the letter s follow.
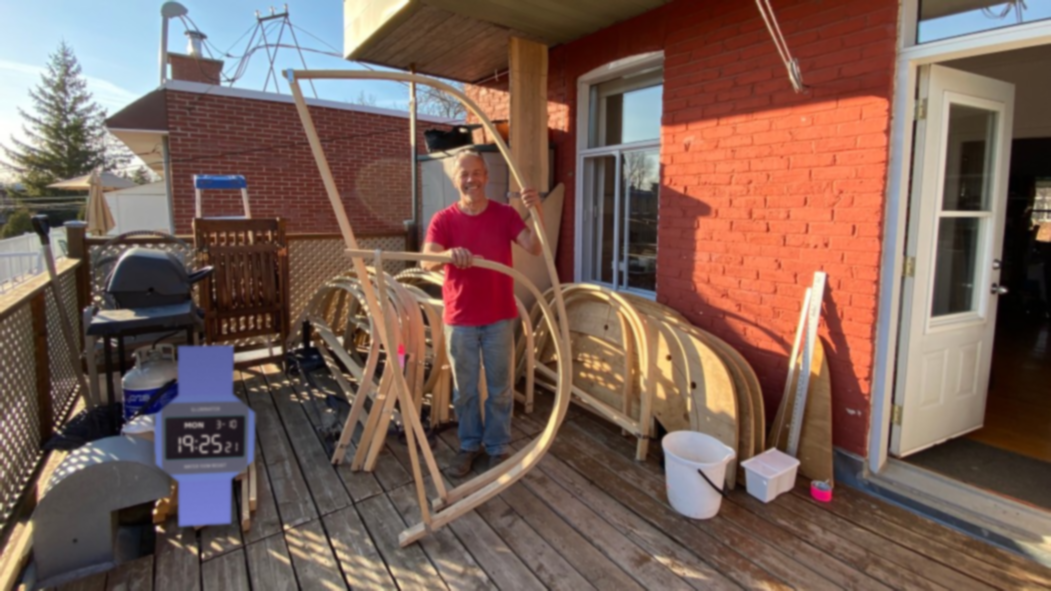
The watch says 19h25
